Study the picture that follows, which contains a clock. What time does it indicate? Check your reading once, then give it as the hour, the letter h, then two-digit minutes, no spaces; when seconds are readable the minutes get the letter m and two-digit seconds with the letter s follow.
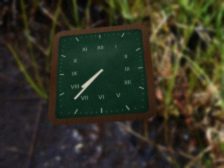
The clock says 7h37
